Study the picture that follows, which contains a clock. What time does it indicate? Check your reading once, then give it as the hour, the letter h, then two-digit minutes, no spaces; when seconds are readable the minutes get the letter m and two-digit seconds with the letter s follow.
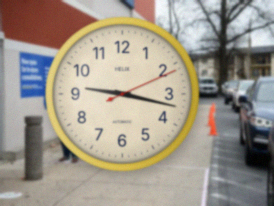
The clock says 9h17m11s
